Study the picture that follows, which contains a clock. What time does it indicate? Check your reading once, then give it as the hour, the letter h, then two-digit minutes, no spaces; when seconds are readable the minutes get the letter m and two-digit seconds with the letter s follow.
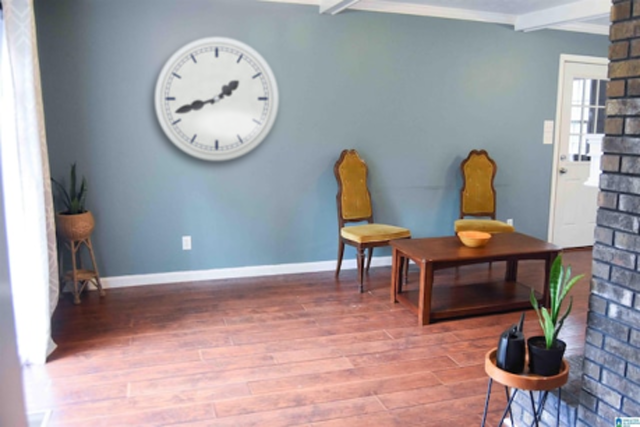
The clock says 1h42
